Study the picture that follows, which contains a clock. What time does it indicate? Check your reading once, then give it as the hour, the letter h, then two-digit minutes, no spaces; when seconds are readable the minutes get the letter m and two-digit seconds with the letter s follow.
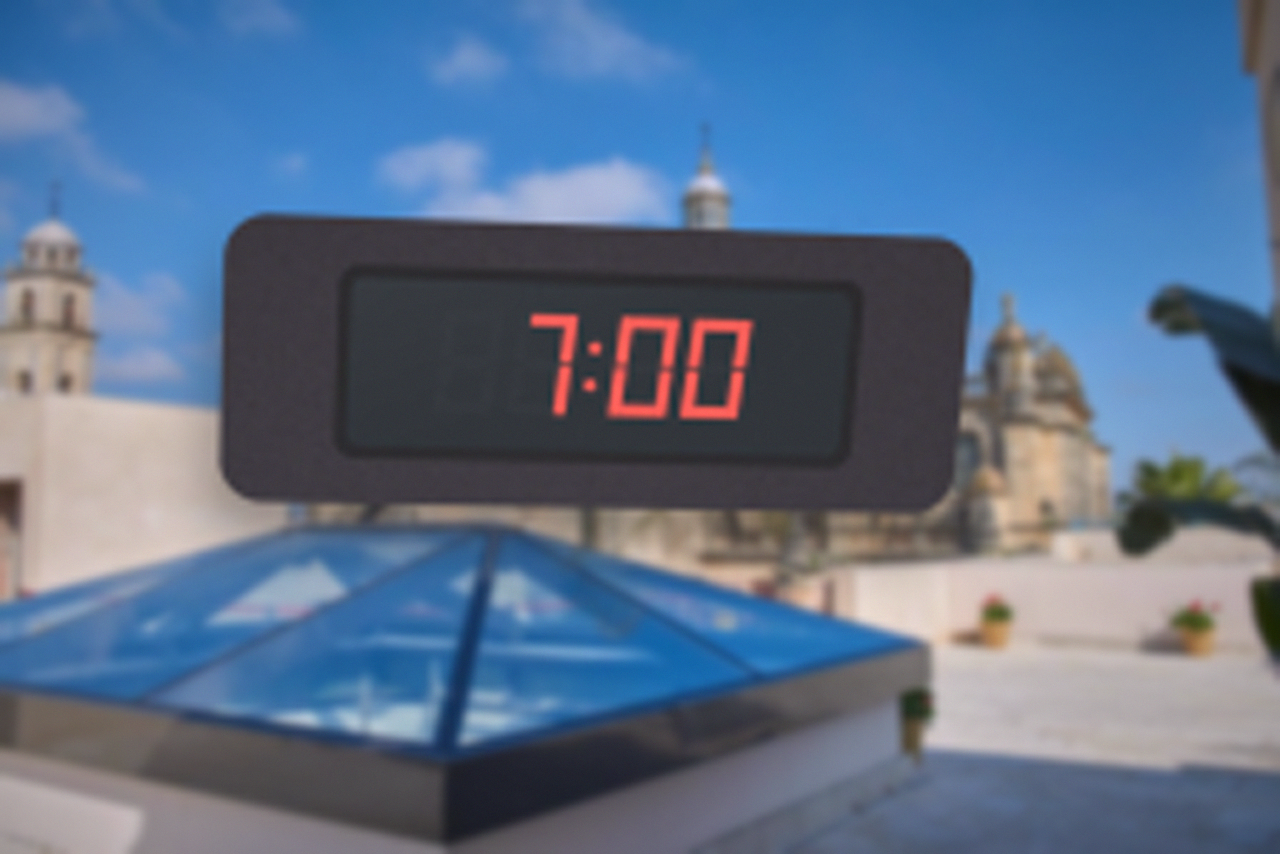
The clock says 7h00
